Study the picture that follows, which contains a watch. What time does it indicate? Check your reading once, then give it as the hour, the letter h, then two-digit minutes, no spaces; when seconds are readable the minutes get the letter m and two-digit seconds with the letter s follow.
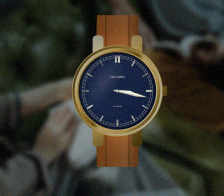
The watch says 3h17
